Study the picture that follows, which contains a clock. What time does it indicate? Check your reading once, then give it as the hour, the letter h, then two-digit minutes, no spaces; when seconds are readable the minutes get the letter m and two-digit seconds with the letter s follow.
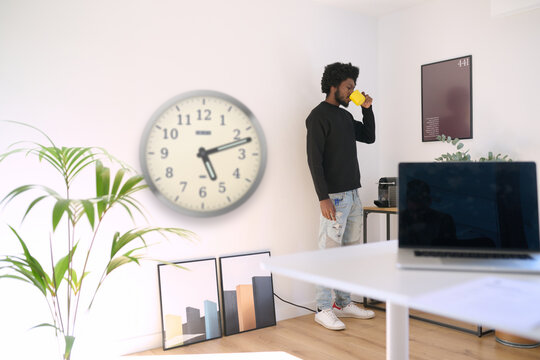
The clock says 5h12
